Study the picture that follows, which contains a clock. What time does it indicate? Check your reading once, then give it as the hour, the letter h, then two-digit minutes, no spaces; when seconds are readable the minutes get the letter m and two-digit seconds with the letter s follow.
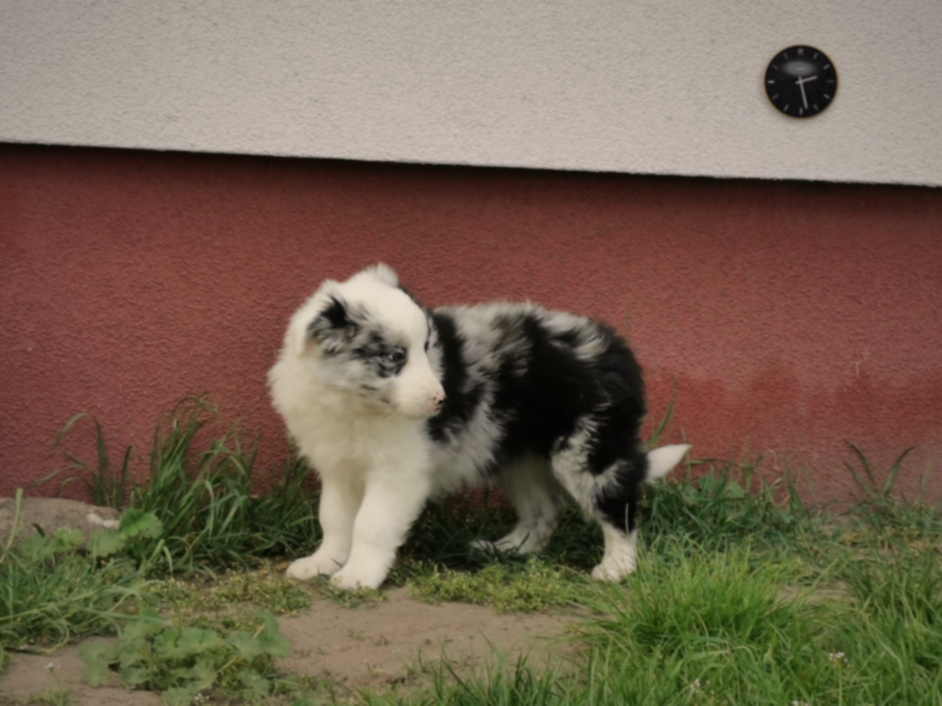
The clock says 2h28
